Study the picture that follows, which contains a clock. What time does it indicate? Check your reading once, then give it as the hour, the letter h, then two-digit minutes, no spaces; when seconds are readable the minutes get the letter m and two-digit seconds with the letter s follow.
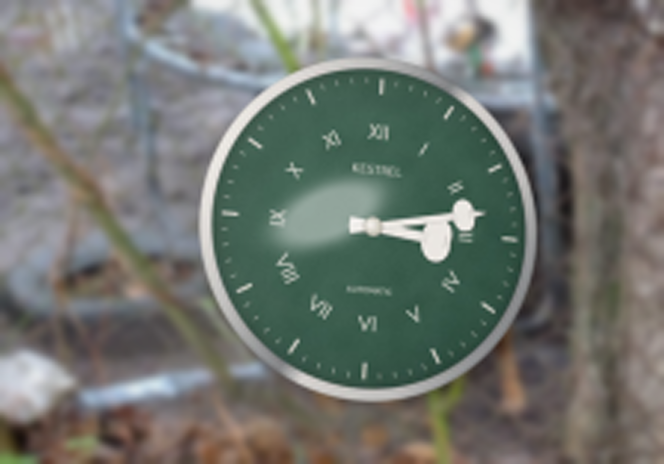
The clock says 3h13
